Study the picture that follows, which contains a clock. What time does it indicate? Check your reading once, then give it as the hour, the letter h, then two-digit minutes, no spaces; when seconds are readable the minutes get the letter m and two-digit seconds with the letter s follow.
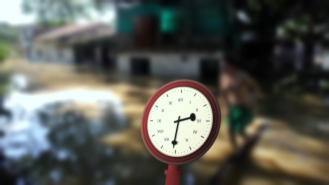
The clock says 2h31
